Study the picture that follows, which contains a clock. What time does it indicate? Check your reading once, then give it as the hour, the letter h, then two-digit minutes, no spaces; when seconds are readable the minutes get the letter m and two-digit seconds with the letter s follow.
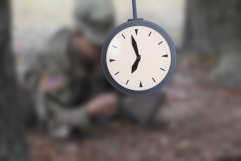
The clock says 6h58
